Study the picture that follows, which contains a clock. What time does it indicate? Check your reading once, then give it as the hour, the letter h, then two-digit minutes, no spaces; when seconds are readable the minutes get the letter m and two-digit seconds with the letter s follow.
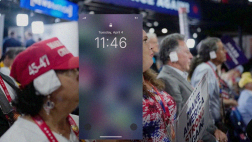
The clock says 11h46
